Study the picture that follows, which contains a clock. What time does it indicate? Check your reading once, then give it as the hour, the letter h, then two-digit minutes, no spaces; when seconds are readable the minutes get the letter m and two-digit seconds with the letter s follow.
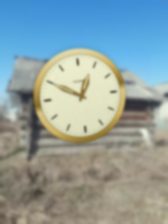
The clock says 12h50
